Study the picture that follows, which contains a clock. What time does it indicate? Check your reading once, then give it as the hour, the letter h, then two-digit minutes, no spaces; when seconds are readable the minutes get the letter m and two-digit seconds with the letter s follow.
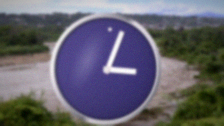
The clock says 3h03
